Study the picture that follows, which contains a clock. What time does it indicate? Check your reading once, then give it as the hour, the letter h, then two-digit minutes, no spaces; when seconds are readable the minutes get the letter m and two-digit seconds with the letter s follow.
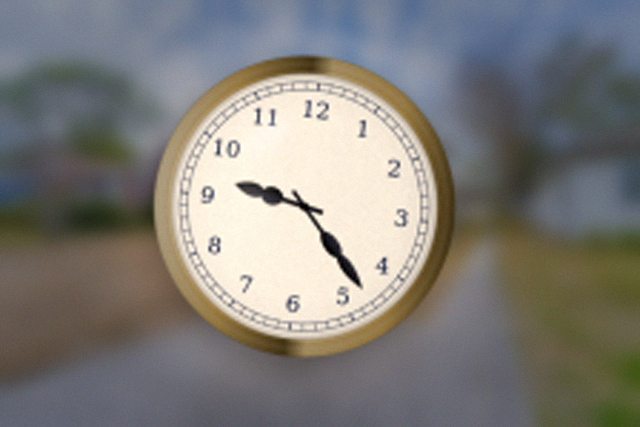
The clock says 9h23
